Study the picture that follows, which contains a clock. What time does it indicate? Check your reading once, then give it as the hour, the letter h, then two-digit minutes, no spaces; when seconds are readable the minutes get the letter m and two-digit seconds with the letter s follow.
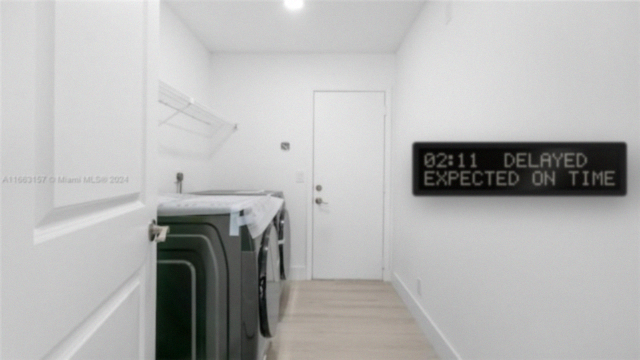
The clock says 2h11
